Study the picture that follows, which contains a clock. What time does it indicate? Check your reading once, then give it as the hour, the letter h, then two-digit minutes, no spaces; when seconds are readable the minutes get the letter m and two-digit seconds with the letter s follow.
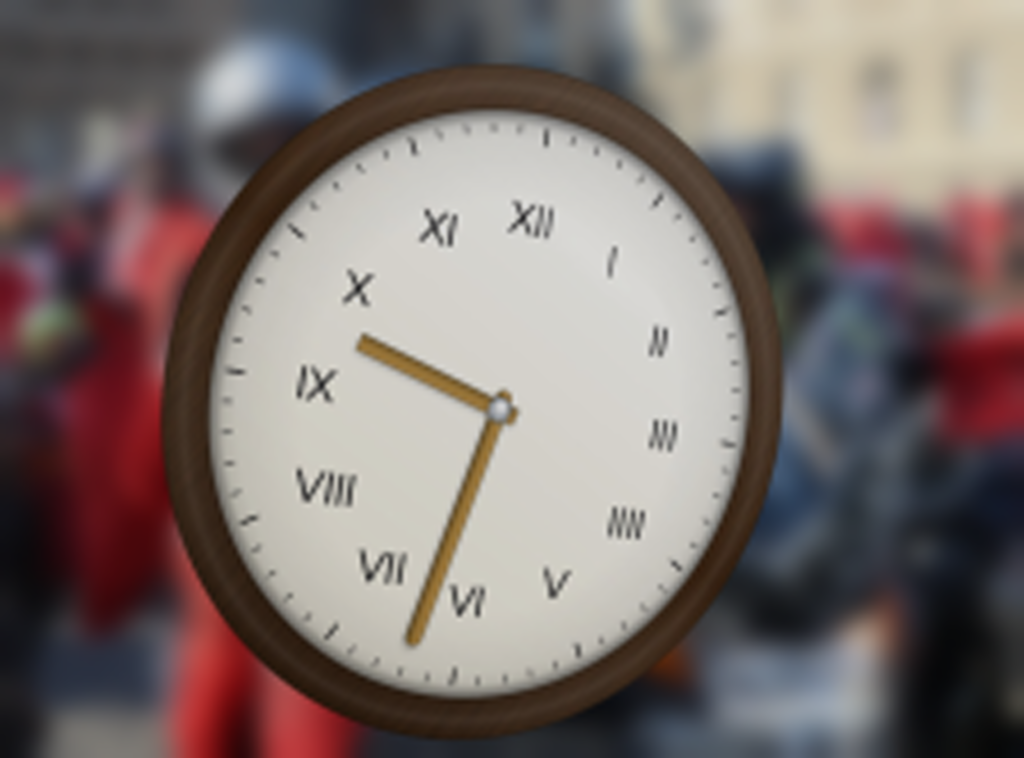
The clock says 9h32
